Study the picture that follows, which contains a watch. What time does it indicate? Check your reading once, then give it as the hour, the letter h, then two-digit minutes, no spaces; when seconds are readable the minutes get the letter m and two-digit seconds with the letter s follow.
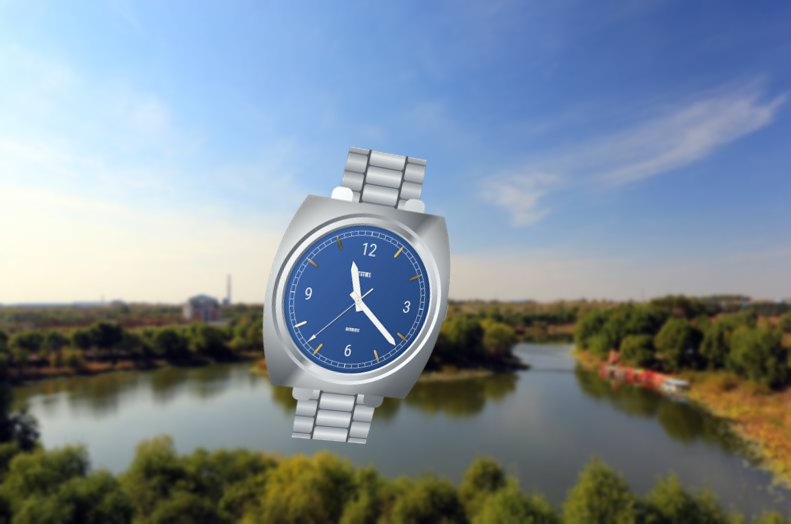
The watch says 11h21m37s
